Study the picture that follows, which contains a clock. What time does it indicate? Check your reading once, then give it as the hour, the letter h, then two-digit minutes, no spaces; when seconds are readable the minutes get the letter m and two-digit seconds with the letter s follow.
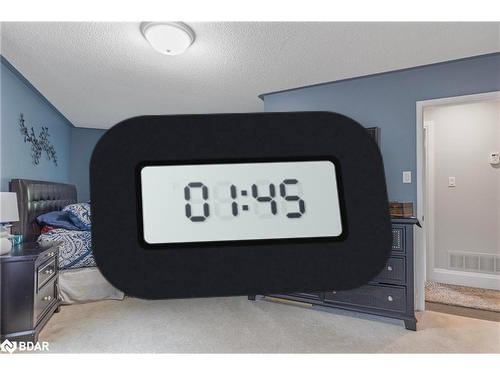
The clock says 1h45
